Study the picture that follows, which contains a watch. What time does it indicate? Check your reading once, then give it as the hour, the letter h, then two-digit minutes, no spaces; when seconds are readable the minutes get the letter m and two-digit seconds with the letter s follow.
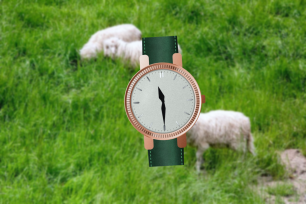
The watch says 11h30
